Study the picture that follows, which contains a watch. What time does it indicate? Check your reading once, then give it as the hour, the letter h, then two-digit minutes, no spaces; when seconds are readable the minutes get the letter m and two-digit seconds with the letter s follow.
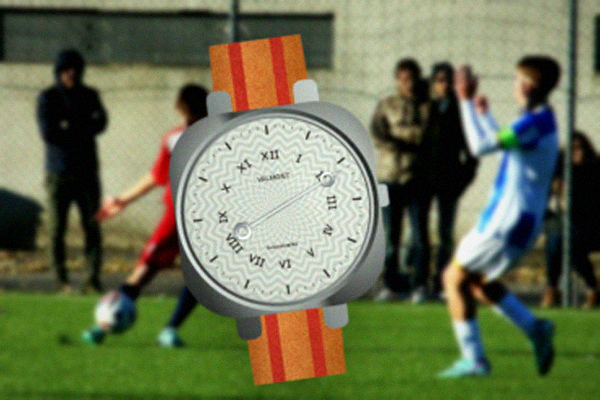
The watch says 8h11
